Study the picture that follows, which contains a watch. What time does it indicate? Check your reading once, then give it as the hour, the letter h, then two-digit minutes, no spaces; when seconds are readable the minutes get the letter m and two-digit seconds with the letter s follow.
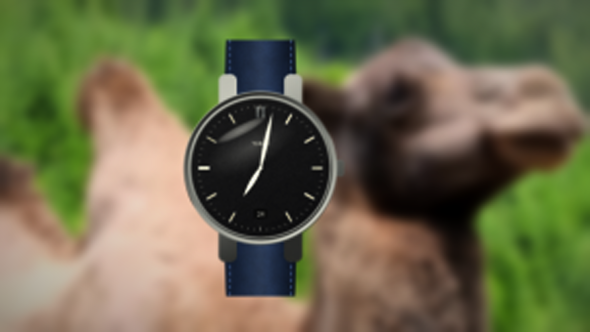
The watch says 7h02
